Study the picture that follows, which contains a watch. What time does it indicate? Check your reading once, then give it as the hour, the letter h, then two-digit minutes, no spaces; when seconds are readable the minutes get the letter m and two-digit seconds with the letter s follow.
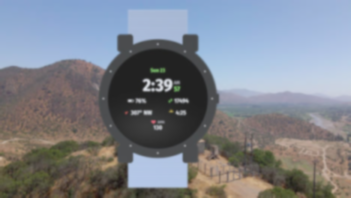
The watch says 2h39
